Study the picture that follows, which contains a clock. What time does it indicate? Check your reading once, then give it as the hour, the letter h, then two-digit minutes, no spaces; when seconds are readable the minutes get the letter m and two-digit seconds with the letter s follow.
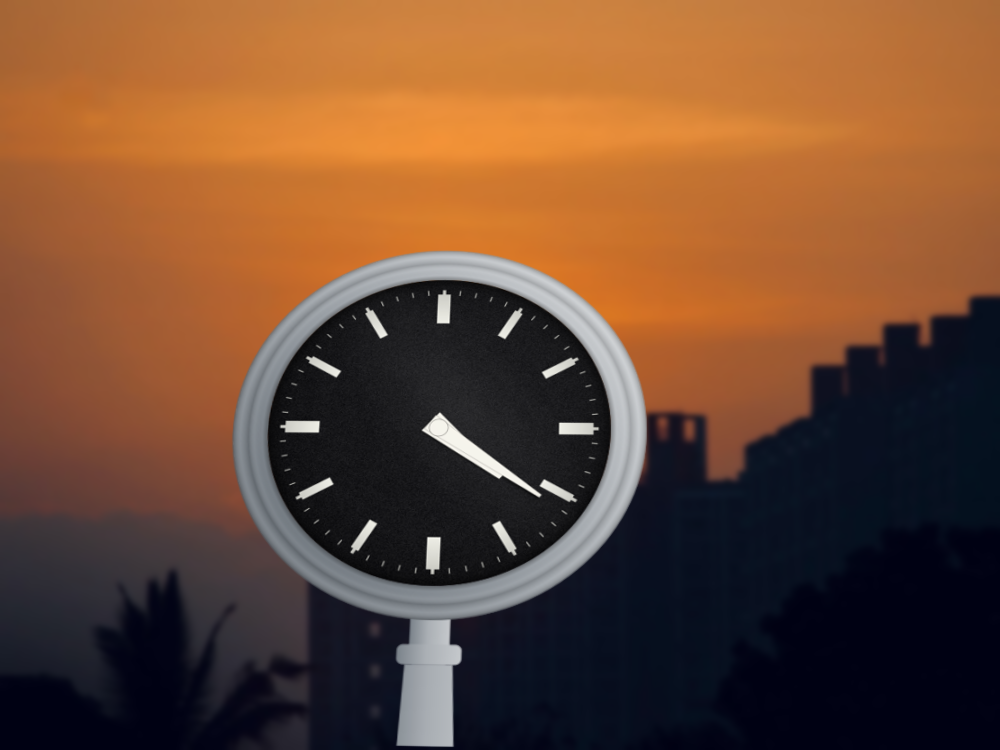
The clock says 4h21
